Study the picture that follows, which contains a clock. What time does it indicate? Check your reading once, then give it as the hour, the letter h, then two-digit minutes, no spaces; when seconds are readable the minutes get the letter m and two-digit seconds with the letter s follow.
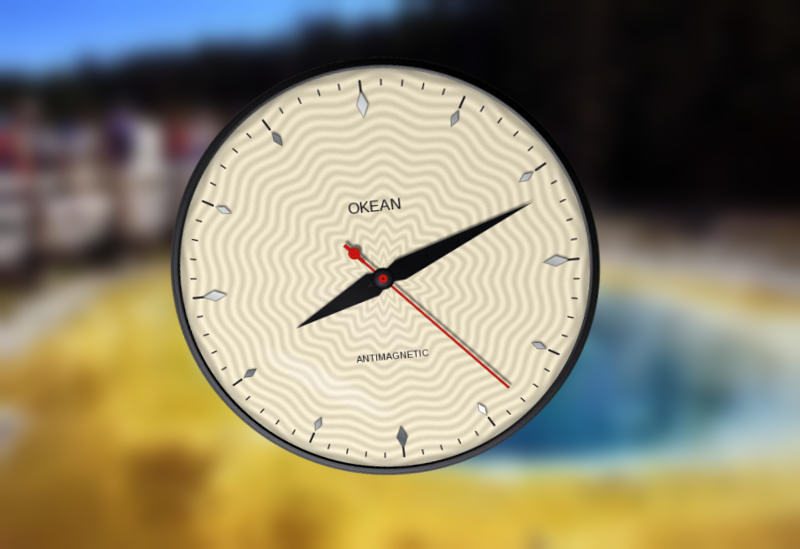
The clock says 8h11m23s
